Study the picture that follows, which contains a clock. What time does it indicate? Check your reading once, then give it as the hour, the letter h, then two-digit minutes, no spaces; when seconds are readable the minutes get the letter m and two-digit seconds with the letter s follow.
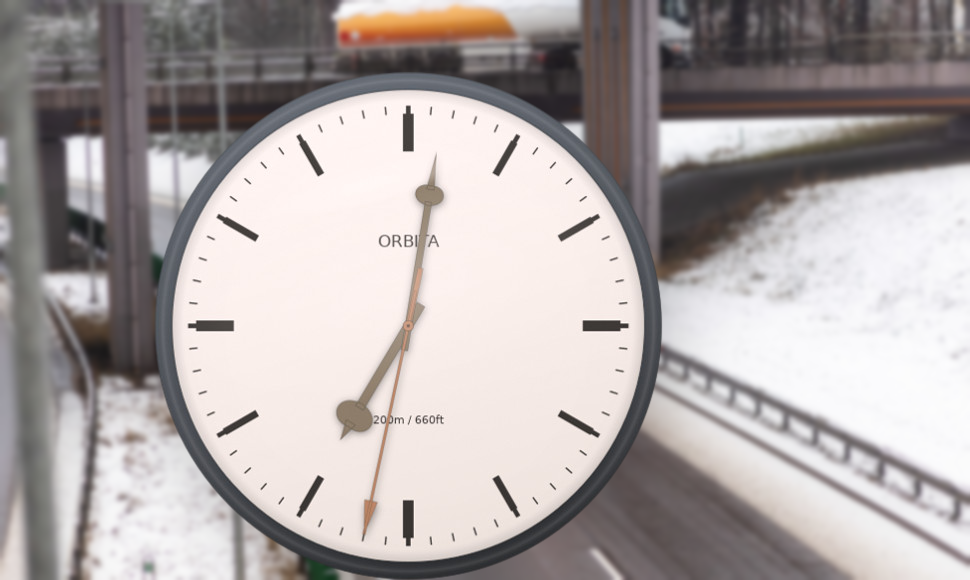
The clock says 7h01m32s
